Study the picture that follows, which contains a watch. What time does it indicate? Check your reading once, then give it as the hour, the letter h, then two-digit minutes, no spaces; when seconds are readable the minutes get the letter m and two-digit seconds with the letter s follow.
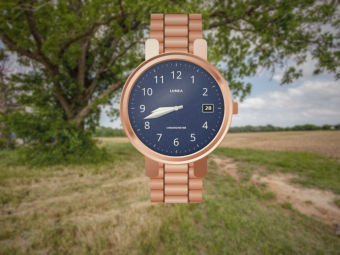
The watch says 8h42
